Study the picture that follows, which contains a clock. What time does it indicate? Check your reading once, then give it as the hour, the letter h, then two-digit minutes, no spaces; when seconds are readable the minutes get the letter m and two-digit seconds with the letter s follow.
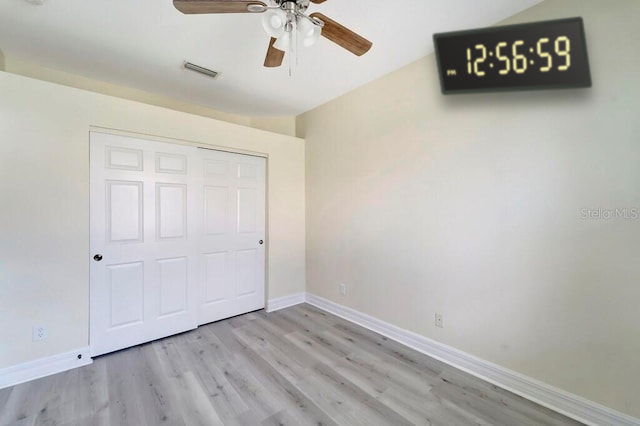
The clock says 12h56m59s
